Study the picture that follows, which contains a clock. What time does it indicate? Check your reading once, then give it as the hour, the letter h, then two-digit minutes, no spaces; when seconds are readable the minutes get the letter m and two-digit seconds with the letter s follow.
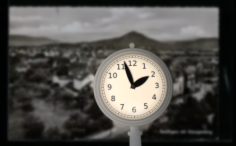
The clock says 1h57
